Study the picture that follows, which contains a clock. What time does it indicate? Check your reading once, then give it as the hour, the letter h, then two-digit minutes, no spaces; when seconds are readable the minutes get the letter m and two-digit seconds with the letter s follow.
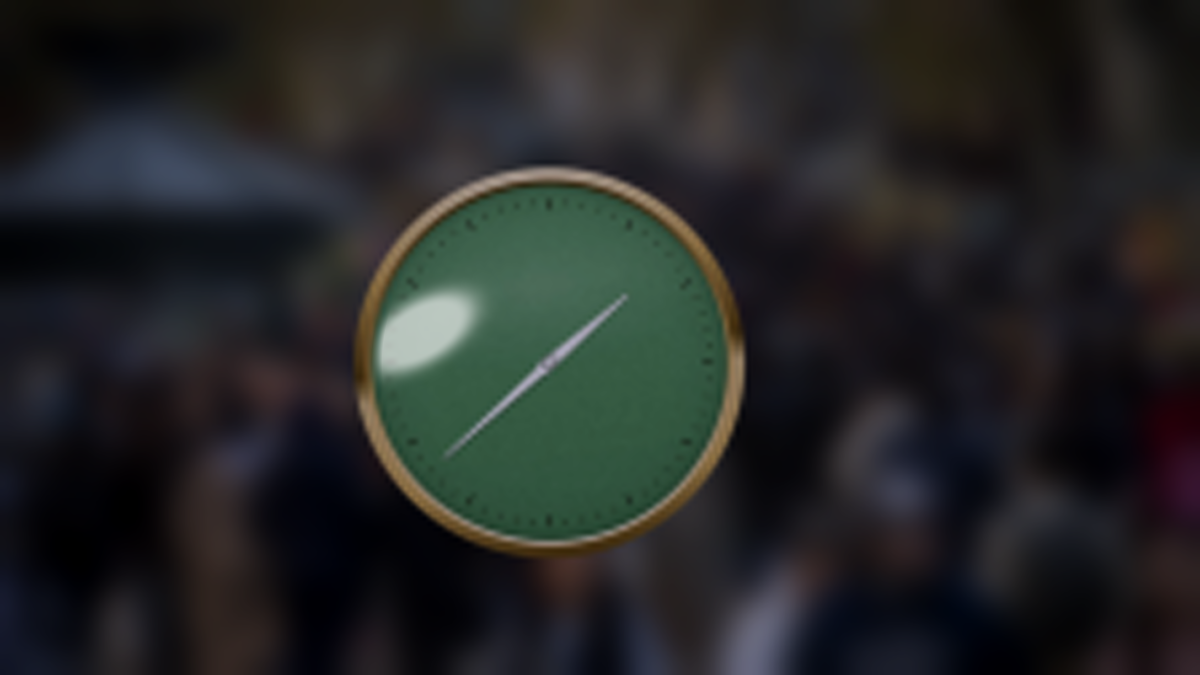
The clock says 1h38
